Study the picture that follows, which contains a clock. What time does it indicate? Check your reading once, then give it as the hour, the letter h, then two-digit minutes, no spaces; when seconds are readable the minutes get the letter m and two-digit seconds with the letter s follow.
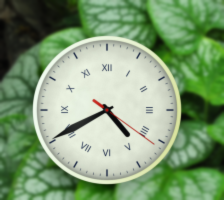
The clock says 4h40m21s
